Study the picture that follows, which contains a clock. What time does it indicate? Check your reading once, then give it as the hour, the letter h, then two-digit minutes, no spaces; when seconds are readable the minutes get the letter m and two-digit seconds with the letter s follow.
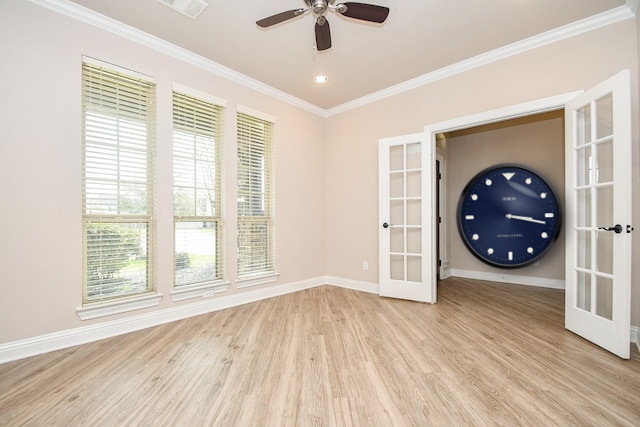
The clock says 3h17
